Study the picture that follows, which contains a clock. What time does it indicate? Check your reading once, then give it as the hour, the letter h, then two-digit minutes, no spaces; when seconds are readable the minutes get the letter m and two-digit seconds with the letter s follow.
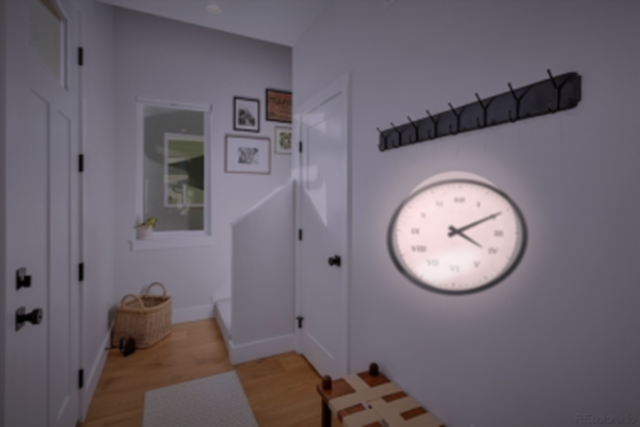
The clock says 4h10
